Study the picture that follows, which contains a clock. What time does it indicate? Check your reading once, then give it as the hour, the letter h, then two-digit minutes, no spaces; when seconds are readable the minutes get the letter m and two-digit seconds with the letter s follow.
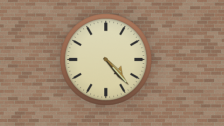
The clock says 4h23
